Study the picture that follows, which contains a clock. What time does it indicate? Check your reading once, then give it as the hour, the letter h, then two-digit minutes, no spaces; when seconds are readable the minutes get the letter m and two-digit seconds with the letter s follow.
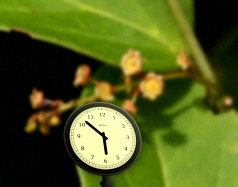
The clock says 5h52
